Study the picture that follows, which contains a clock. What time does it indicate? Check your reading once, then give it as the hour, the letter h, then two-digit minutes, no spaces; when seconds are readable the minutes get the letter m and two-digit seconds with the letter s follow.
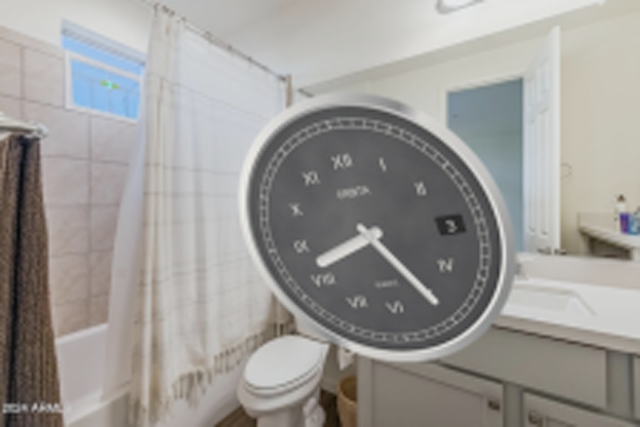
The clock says 8h25
